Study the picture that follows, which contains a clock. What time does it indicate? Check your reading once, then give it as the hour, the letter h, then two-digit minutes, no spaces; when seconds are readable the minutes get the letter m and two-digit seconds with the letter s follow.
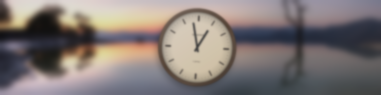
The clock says 12h58
